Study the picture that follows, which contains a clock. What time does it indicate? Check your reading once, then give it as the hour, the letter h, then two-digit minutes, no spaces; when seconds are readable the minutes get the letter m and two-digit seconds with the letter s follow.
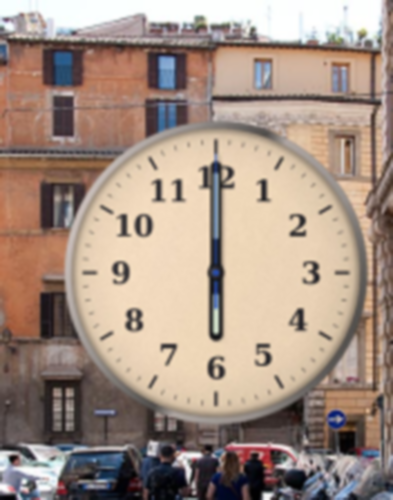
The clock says 6h00m00s
